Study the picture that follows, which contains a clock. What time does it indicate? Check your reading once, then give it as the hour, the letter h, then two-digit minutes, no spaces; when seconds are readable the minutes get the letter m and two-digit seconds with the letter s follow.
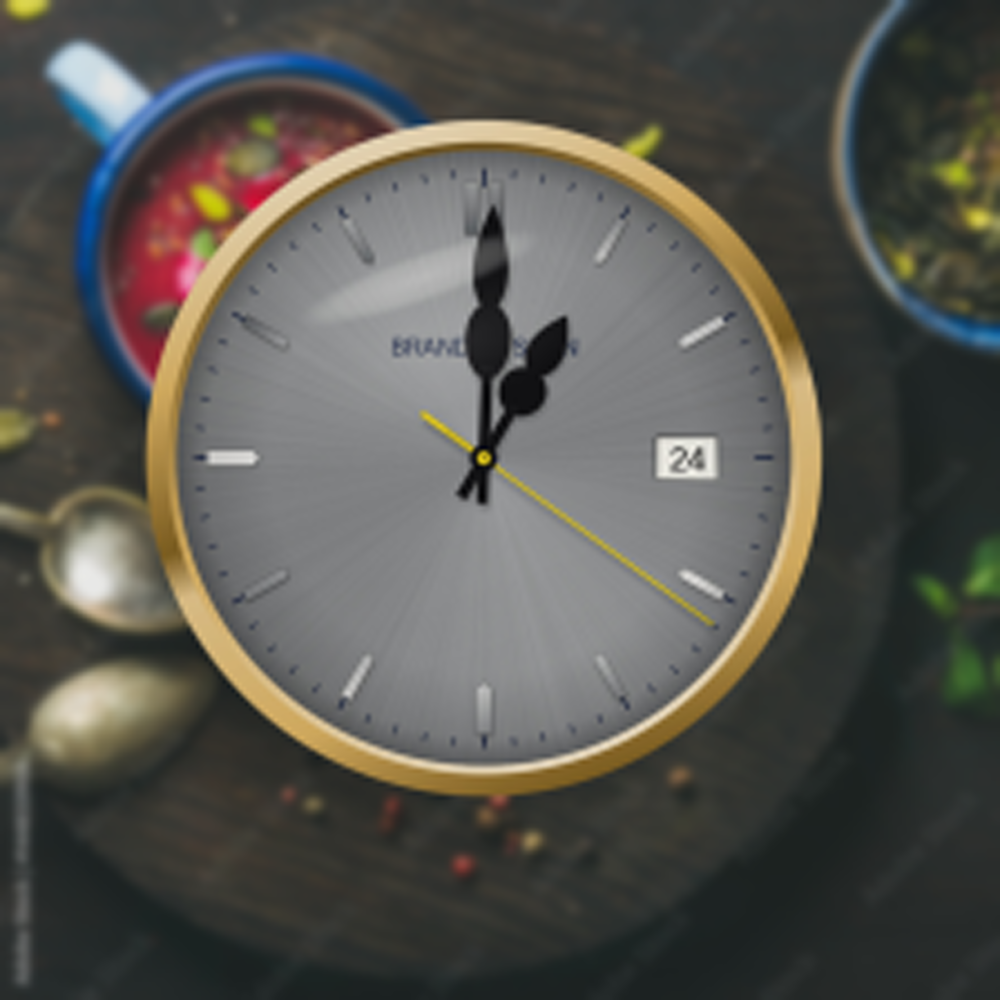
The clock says 1h00m21s
